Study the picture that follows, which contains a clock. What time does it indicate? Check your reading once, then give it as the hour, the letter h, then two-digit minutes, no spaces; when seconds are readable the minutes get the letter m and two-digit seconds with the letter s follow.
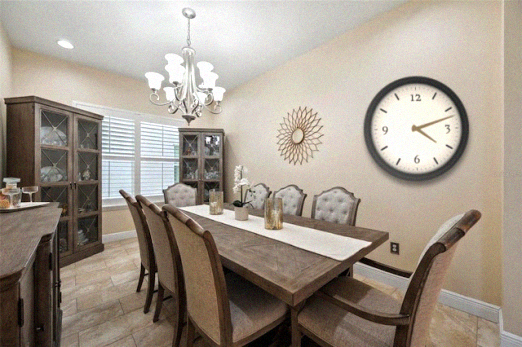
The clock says 4h12
